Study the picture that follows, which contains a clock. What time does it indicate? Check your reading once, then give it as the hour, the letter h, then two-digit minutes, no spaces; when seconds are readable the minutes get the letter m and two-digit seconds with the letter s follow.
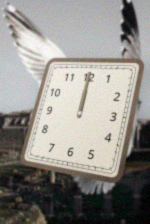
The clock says 12h00
